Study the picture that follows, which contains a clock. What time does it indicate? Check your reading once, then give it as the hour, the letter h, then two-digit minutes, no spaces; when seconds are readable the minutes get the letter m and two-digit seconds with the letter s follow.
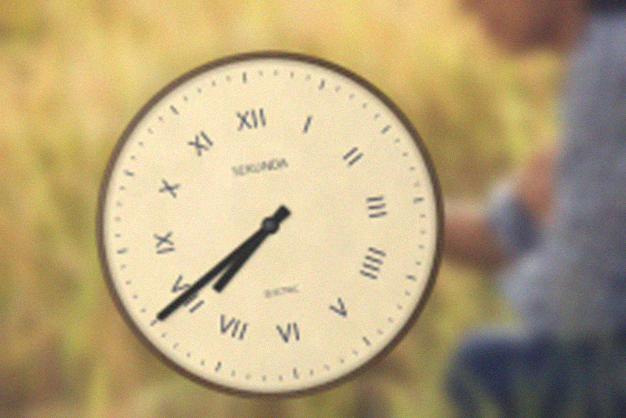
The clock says 7h40
